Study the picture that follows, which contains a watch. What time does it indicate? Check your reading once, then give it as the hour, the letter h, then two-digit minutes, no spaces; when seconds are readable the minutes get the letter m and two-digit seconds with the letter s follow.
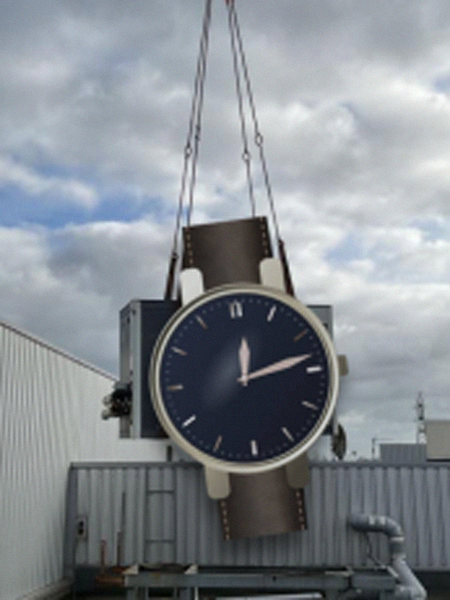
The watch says 12h13
